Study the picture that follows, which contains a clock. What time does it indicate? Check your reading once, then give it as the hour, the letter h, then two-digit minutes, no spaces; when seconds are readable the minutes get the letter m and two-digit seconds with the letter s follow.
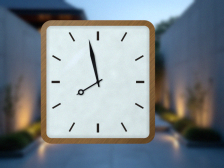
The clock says 7h58
